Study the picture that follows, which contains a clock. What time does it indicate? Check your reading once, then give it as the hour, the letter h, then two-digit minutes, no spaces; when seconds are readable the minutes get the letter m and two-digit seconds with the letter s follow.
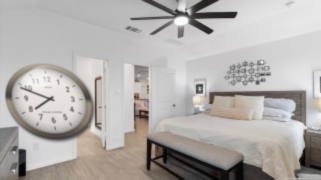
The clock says 7h49
